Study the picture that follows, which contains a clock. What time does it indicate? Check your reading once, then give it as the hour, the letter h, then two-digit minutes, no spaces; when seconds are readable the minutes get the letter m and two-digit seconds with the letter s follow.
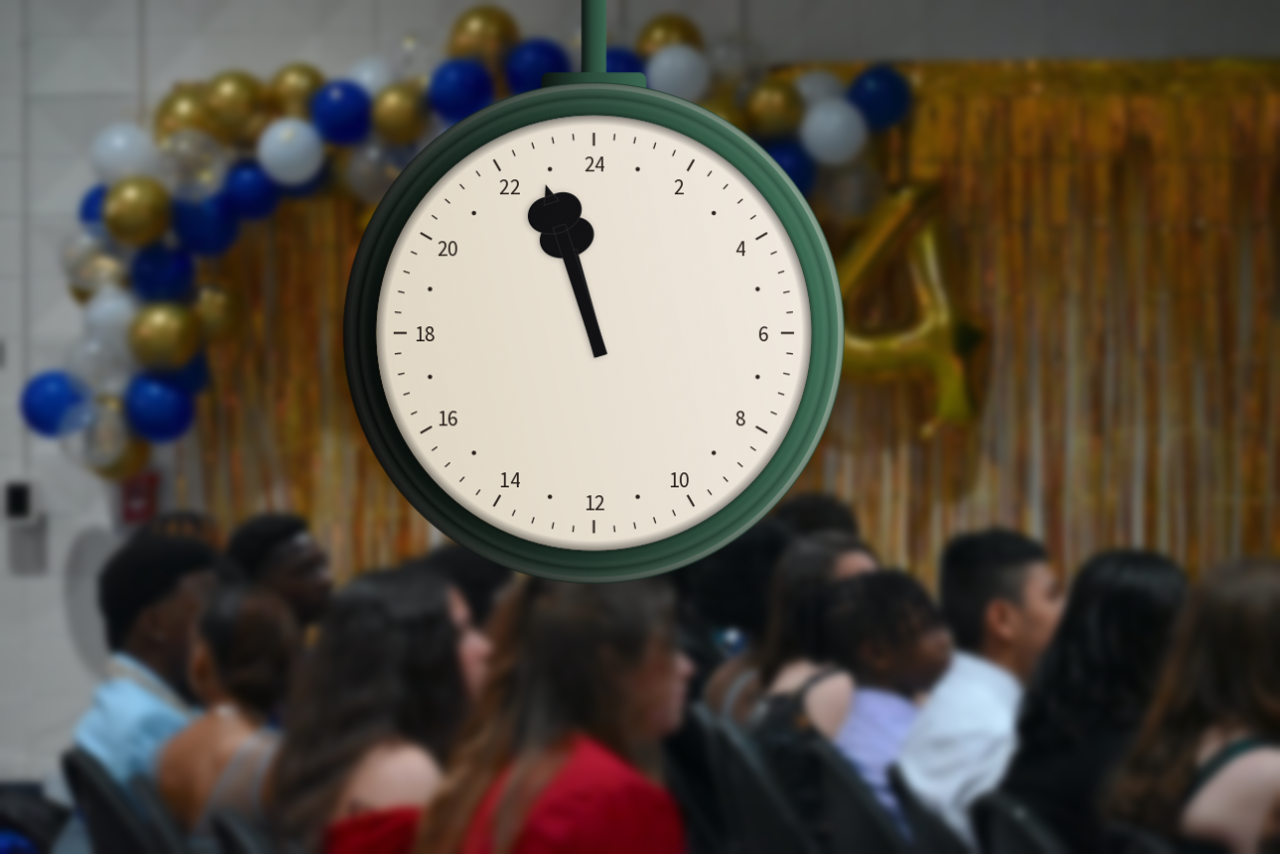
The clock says 22h57
